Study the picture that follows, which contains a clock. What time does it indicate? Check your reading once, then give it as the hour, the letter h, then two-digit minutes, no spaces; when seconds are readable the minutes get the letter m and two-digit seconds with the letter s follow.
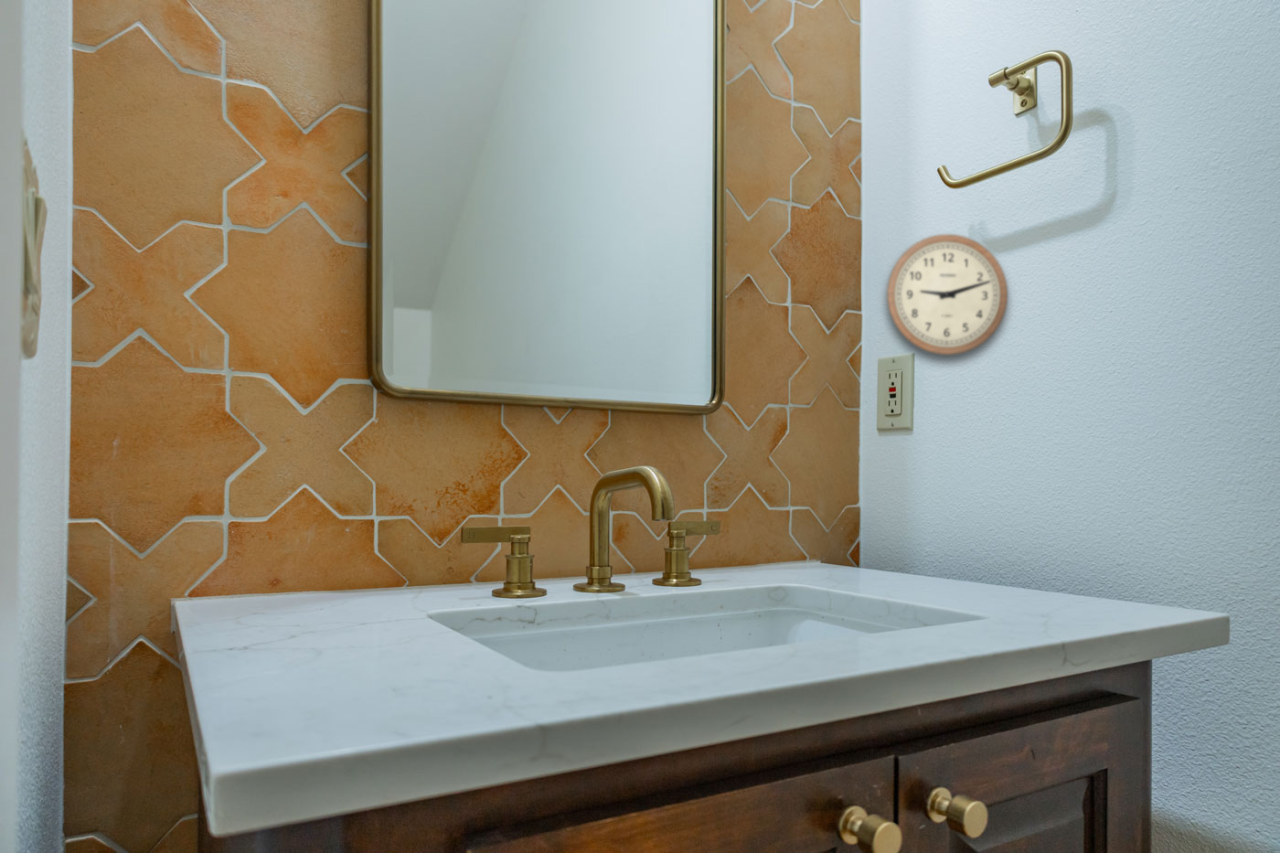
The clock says 9h12
